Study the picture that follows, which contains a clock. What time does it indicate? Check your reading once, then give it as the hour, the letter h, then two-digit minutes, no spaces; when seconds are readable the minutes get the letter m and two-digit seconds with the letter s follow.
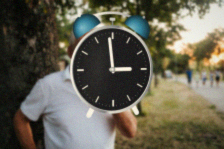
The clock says 2h59
